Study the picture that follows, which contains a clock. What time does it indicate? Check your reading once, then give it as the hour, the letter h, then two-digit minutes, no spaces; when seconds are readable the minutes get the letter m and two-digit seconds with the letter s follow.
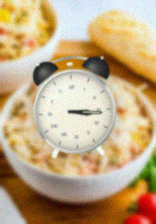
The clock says 3h16
